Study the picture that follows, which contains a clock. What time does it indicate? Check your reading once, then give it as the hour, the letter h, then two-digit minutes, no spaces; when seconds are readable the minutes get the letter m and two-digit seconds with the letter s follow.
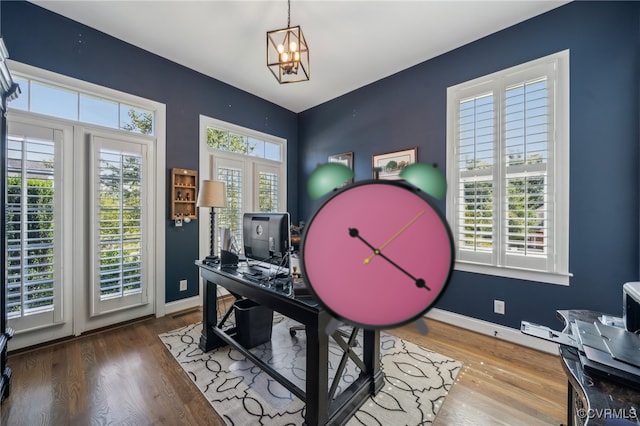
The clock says 10h21m08s
